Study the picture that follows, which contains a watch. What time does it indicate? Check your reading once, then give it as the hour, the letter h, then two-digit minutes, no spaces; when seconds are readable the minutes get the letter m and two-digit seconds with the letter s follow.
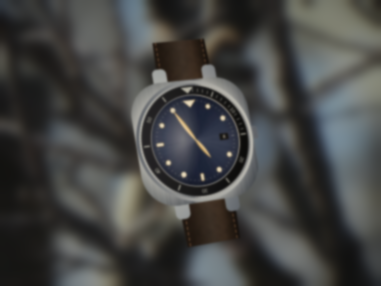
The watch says 4h55
